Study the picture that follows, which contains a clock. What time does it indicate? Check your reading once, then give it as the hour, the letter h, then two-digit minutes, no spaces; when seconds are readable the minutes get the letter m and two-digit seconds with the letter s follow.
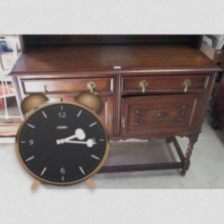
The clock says 2h16
